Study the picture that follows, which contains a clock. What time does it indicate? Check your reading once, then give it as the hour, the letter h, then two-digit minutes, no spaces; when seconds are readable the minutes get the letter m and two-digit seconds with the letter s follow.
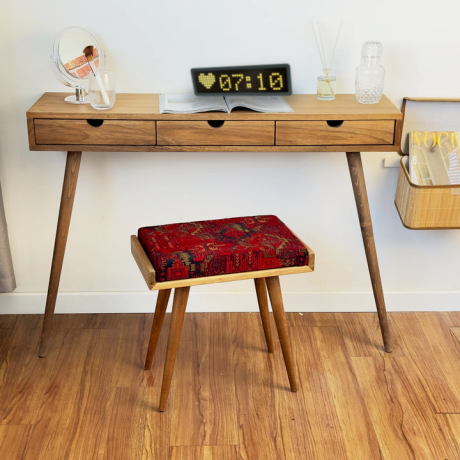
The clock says 7h10
